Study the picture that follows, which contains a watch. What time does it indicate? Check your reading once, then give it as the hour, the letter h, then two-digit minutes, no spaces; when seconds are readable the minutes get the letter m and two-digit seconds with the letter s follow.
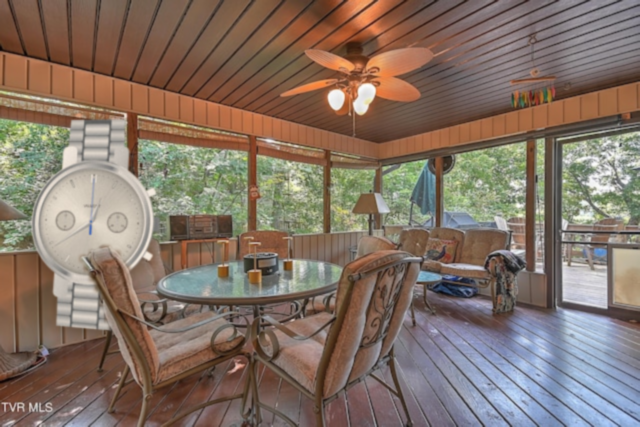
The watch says 12h39
